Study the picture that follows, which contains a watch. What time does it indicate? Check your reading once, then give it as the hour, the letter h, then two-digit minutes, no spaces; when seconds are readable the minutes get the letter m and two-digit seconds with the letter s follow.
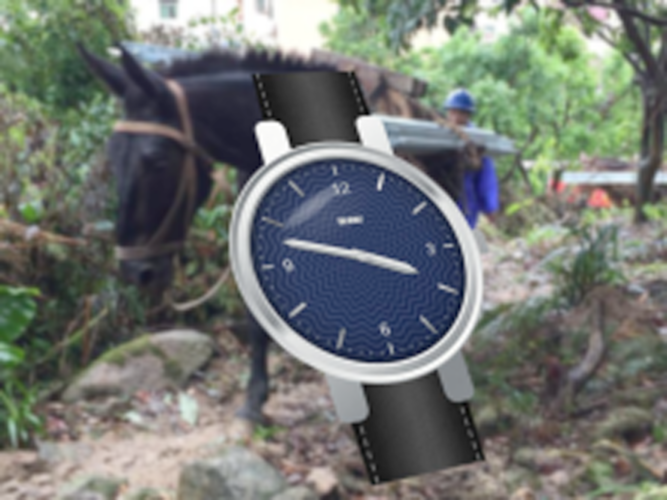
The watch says 3h48
